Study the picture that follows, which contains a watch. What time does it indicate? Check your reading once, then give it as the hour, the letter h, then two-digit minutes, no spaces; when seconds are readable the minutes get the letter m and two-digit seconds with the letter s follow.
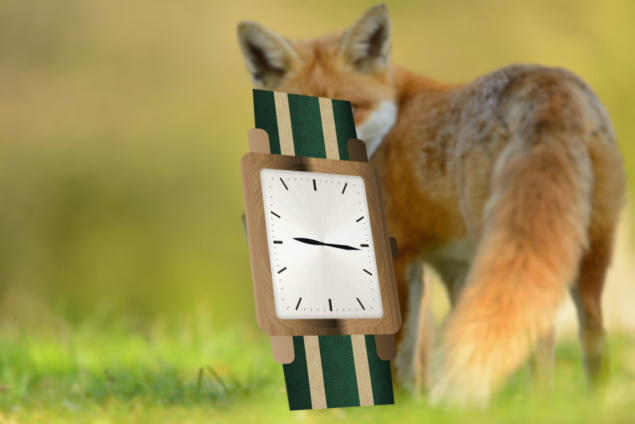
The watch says 9h16
